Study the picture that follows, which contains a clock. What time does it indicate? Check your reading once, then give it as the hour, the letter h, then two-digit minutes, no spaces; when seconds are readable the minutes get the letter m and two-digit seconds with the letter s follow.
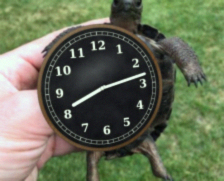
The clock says 8h13
